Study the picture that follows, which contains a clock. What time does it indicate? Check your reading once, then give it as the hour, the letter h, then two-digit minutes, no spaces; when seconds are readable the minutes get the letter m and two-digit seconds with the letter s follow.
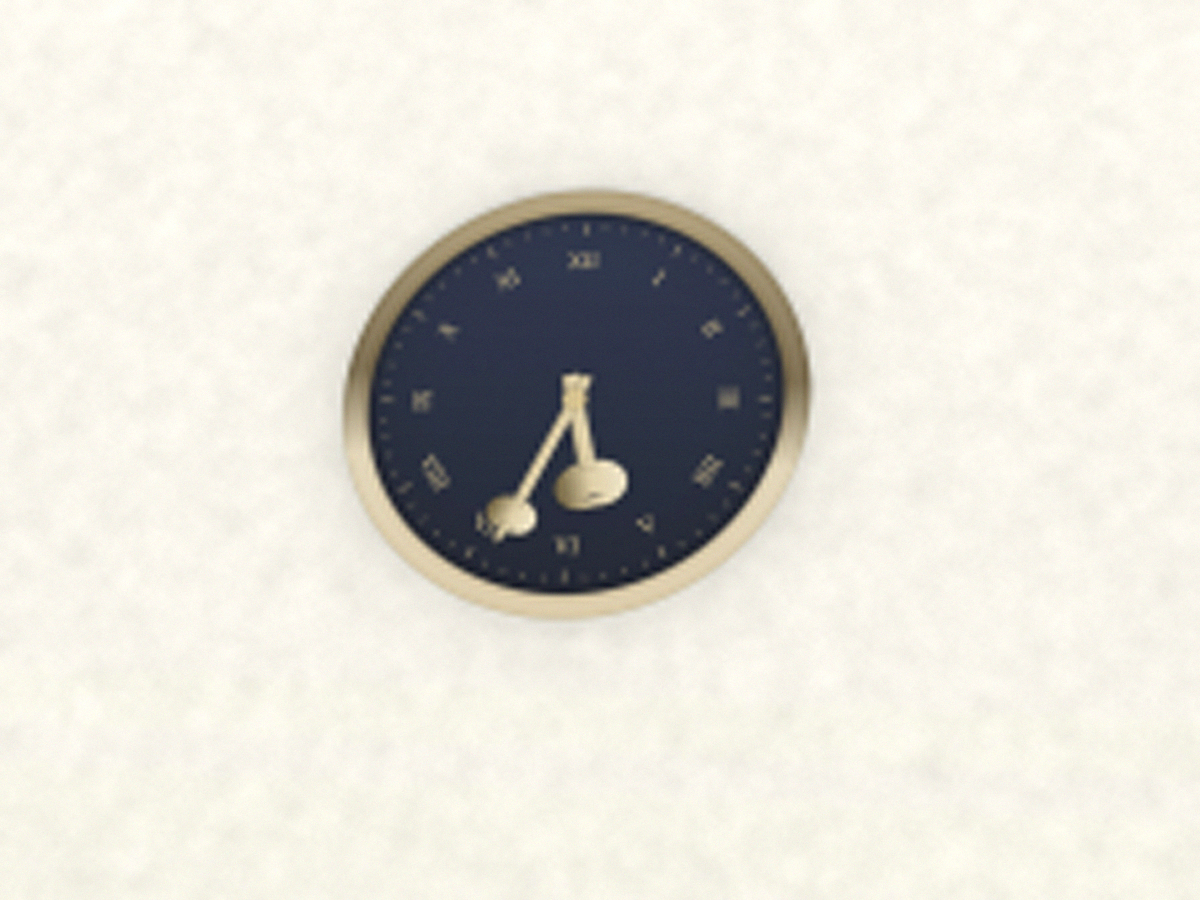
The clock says 5h34
